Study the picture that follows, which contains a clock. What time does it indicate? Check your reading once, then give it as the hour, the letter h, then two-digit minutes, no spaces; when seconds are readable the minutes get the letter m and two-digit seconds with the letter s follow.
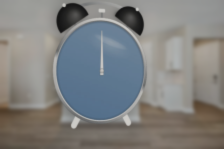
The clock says 12h00
